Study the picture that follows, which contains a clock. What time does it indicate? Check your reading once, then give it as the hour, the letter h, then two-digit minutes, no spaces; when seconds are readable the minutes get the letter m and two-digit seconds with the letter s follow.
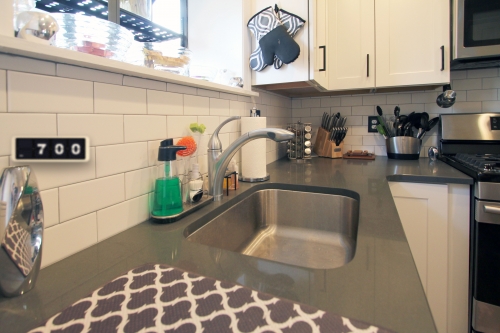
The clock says 7h00
